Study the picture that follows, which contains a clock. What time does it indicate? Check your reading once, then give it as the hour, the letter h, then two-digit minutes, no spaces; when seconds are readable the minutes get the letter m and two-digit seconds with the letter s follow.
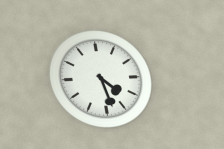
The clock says 4h28
